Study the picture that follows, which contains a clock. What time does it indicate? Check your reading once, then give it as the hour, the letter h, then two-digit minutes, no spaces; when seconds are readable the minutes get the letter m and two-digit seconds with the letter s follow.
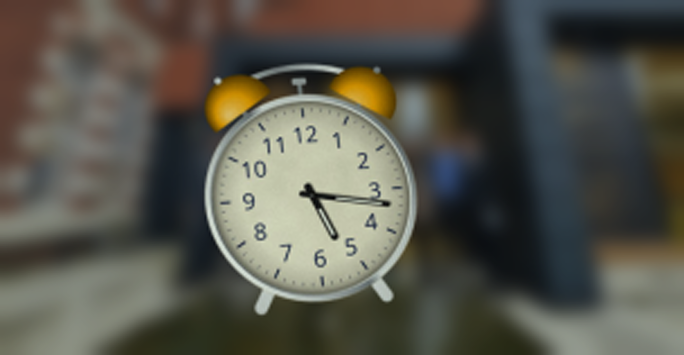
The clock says 5h17
